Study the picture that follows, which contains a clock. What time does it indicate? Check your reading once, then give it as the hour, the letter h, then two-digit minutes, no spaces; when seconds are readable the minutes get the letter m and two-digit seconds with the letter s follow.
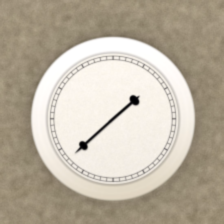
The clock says 1h38
